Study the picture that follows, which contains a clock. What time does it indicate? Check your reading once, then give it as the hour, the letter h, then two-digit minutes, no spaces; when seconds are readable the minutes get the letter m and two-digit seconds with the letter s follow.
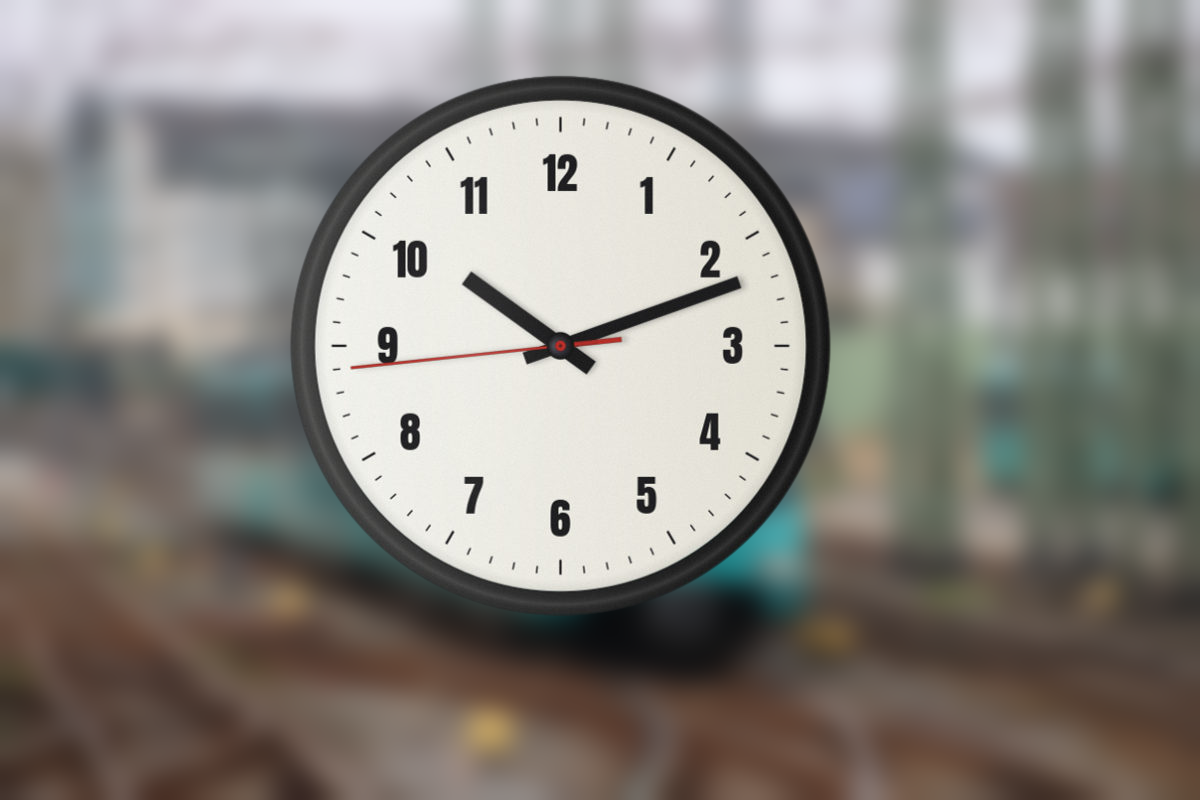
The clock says 10h11m44s
